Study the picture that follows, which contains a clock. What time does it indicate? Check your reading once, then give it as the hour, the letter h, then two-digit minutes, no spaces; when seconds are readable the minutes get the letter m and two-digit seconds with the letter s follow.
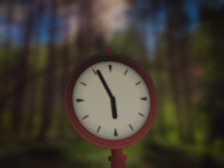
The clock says 5h56
